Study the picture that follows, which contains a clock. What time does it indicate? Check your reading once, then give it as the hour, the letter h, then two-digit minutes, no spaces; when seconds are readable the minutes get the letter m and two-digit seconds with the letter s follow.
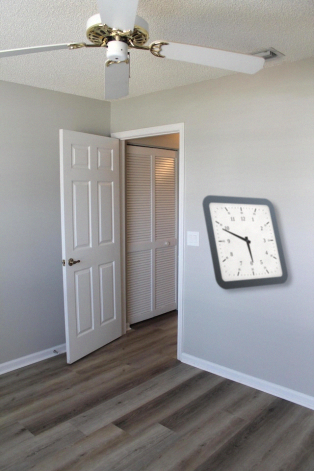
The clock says 5h49
